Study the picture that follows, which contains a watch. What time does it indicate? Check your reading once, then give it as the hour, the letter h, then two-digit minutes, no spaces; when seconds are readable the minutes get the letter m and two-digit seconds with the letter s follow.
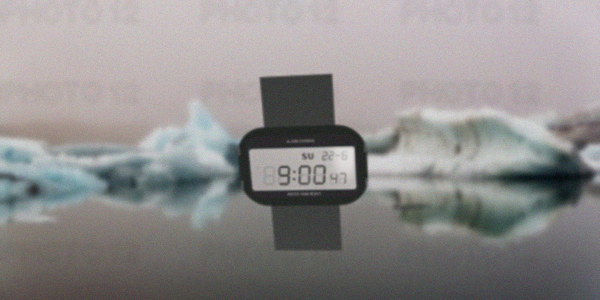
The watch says 9h00m47s
